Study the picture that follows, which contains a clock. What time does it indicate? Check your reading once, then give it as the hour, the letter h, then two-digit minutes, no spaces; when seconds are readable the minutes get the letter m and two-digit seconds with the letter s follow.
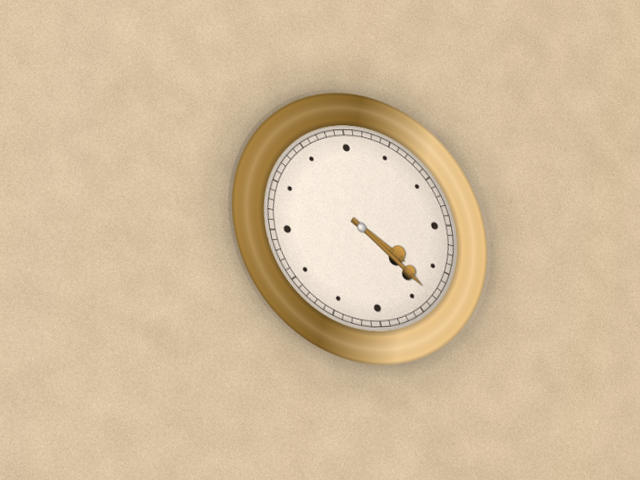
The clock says 4h23
